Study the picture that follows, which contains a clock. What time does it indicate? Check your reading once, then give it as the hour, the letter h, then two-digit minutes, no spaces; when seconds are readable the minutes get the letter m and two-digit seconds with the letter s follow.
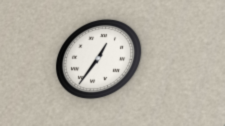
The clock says 12h34
